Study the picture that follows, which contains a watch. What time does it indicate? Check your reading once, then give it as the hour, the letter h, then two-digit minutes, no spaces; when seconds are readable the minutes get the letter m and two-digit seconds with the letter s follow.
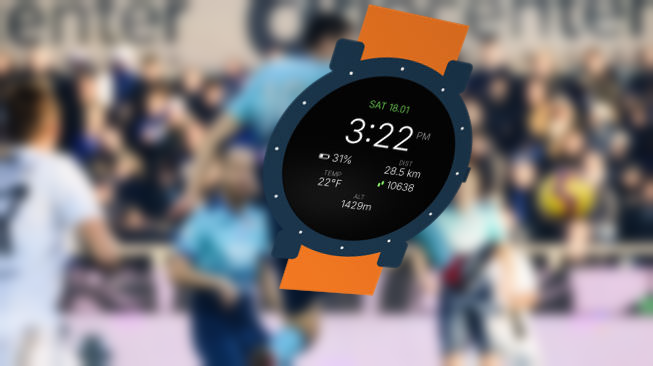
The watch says 3h22
